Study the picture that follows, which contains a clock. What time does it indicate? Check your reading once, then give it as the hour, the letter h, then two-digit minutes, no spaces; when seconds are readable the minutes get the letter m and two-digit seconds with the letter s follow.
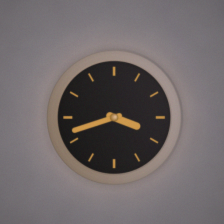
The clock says 3h42
